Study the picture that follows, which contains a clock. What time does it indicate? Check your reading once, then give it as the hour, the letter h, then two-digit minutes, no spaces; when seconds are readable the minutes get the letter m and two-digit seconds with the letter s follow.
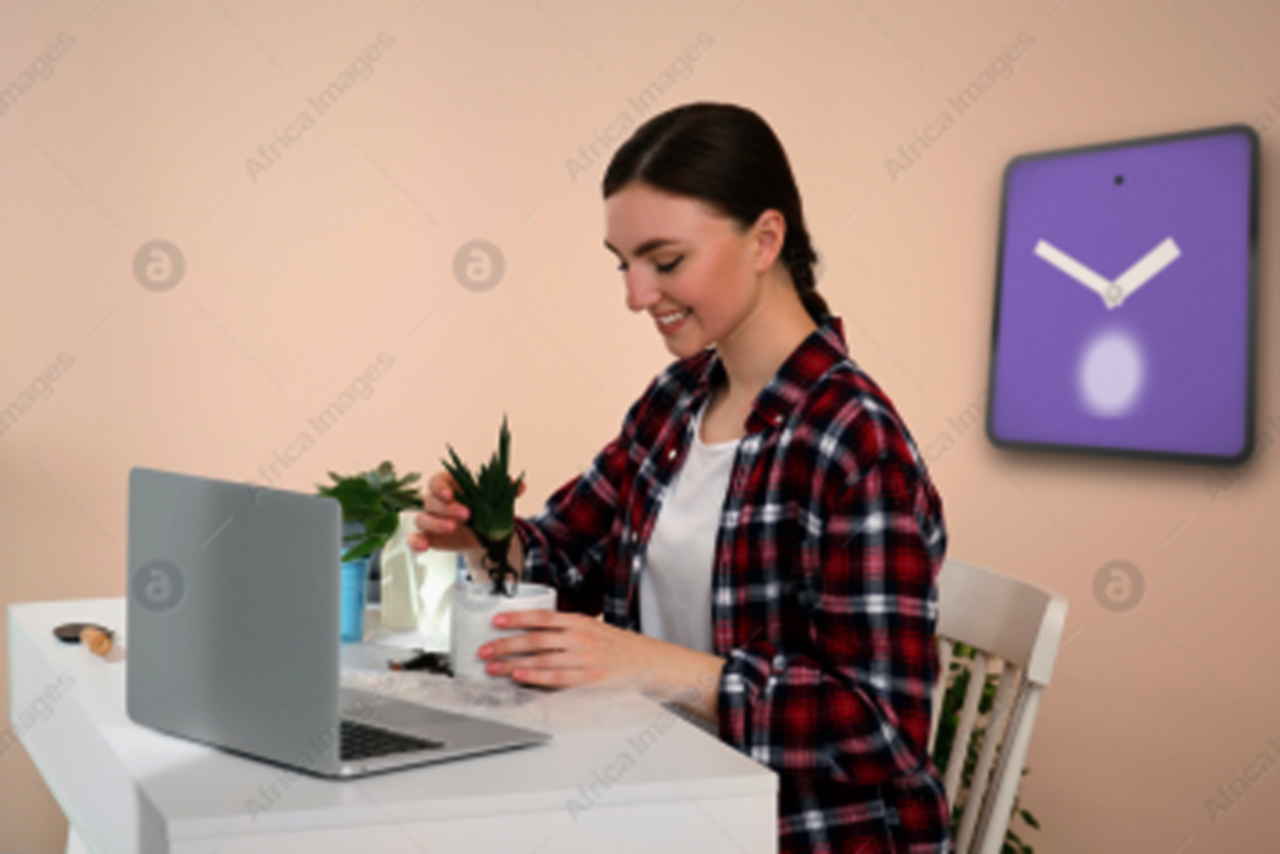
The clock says 1h50
